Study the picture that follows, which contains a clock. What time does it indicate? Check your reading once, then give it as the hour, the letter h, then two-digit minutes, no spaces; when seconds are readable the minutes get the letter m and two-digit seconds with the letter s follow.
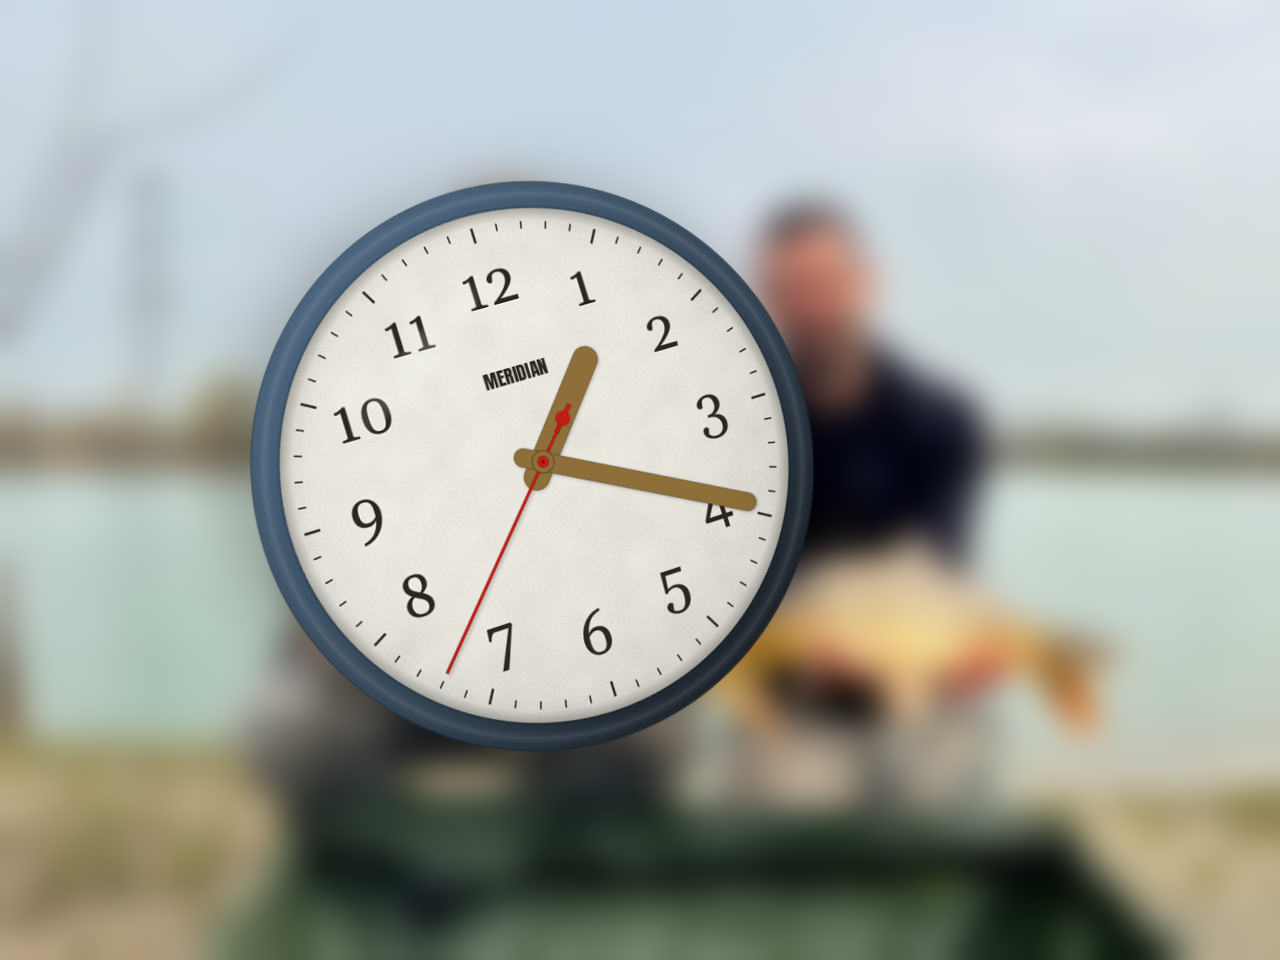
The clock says 1h19m37s
